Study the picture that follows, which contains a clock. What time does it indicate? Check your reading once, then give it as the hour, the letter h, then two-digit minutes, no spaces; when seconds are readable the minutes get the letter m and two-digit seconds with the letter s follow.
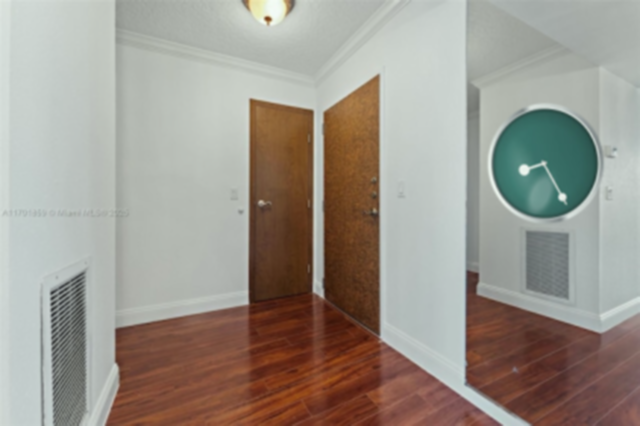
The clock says 8h25
